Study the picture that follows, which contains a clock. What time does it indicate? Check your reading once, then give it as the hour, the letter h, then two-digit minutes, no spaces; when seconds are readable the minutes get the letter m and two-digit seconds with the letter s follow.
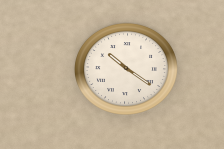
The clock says 10h21
